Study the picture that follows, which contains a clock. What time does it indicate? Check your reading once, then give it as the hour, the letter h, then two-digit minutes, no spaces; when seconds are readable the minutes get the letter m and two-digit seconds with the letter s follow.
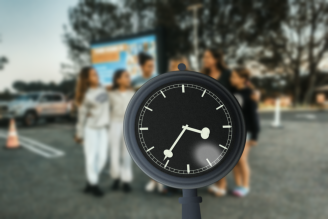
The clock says 3h36
